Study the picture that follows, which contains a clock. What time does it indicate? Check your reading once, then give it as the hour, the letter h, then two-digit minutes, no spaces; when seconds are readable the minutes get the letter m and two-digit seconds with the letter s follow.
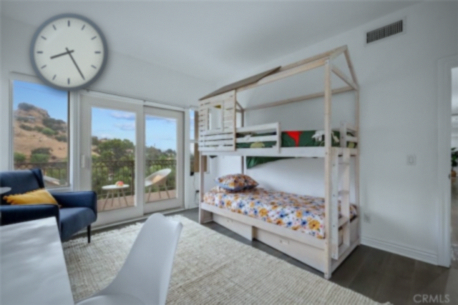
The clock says 8h25
